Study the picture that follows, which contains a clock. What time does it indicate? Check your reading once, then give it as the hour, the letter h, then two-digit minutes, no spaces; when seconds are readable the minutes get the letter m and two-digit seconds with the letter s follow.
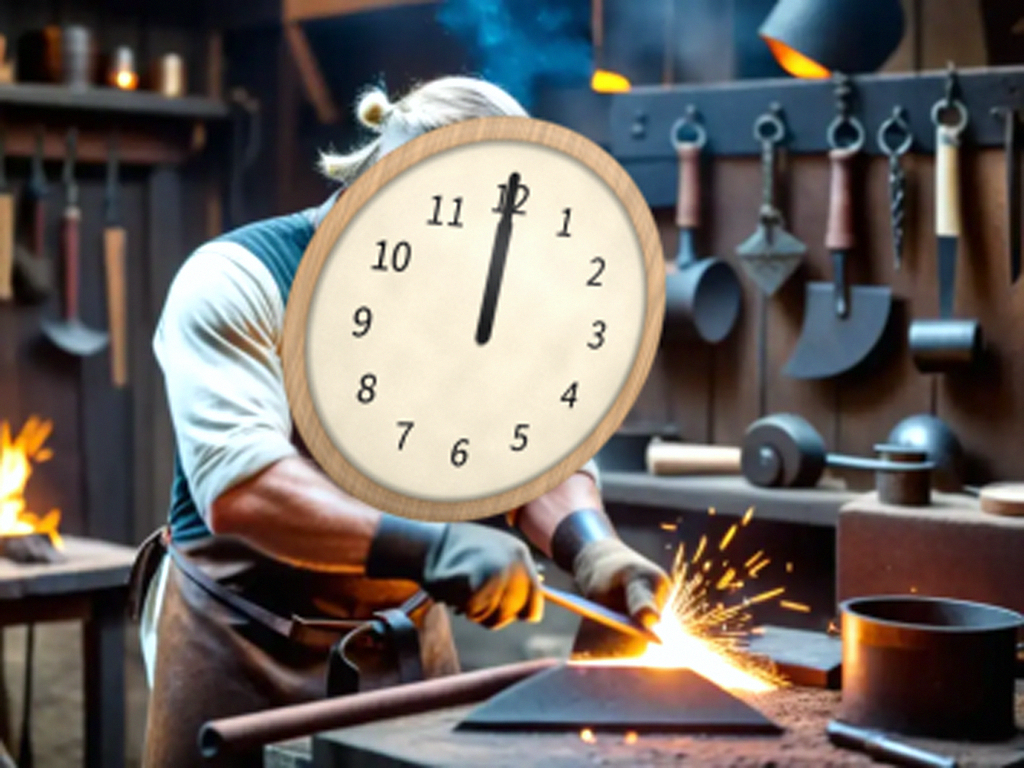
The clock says 12h00
